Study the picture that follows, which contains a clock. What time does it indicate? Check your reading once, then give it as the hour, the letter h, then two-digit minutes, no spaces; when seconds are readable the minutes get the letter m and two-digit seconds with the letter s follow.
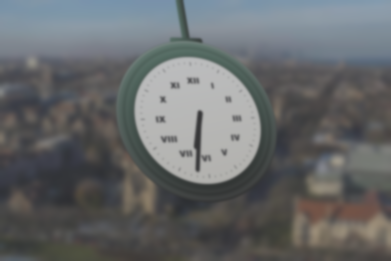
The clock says 6h32
